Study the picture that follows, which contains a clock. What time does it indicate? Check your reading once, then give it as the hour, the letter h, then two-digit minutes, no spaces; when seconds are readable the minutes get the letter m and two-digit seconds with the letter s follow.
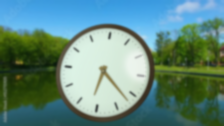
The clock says 6h22
